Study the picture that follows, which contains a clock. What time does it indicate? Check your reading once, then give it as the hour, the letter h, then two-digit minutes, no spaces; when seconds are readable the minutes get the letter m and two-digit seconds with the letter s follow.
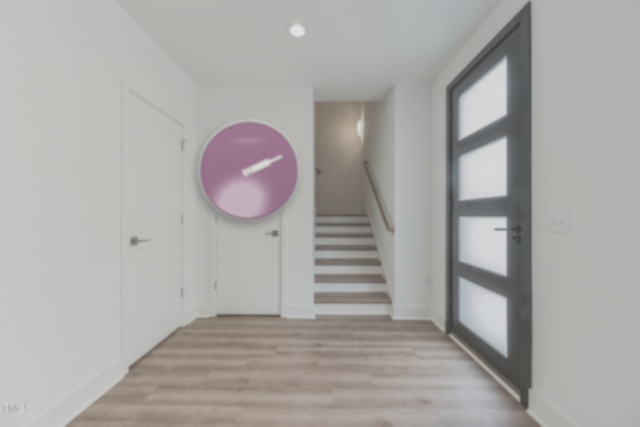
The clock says 2h11
